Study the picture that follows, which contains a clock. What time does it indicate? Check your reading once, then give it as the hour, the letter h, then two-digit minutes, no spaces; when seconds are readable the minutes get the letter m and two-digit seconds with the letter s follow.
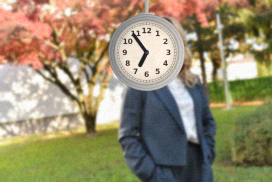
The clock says 6h54
